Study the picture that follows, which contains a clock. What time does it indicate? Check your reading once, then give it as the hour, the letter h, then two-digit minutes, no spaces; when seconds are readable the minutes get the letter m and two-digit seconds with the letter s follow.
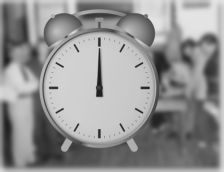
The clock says 12h00
